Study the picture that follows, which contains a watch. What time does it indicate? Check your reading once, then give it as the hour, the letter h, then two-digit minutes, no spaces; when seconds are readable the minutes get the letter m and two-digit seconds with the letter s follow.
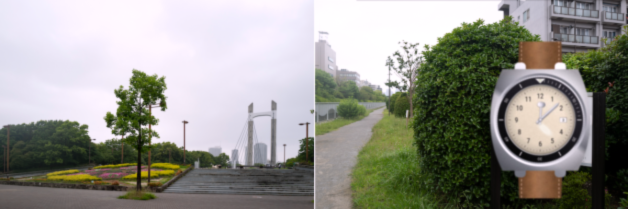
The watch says 12h08
